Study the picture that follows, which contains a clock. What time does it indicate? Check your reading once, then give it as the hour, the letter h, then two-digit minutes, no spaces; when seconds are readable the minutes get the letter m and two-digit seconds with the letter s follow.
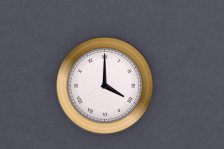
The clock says 4h00
